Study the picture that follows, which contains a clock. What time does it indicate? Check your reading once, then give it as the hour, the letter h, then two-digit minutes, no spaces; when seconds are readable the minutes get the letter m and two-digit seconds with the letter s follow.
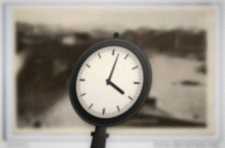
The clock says 4h02
